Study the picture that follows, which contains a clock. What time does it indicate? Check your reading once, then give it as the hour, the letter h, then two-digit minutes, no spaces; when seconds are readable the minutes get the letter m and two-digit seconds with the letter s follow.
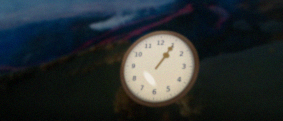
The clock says 1h05
